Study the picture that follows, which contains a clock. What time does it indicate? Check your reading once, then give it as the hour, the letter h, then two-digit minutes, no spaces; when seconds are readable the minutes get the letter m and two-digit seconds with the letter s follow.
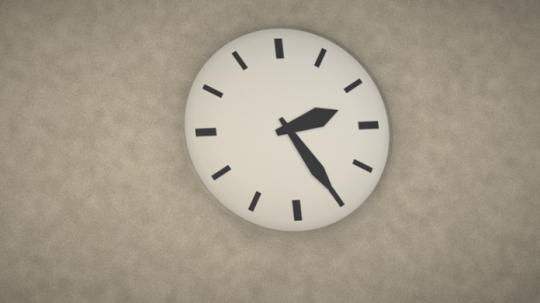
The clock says 2h25
